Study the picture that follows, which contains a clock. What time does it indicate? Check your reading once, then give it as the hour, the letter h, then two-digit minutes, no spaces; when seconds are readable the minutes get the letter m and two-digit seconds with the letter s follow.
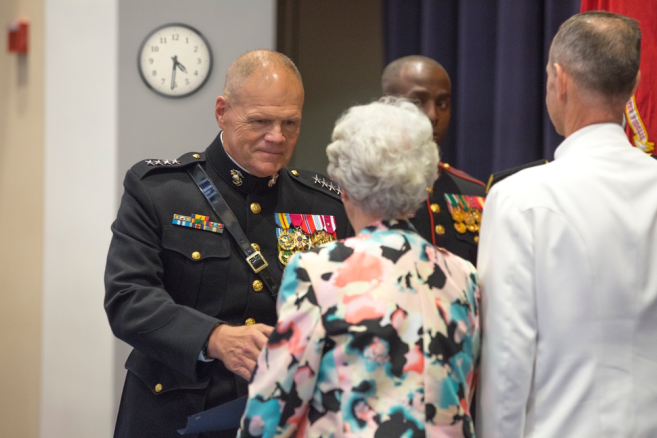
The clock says 4h31
